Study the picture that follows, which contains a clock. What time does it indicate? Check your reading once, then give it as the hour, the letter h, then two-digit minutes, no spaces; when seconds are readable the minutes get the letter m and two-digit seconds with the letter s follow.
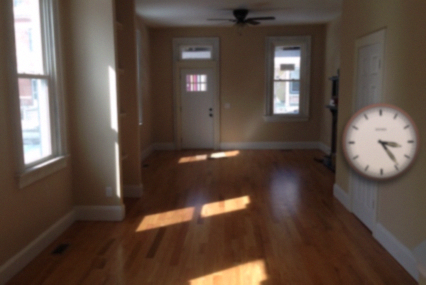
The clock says 3h24
